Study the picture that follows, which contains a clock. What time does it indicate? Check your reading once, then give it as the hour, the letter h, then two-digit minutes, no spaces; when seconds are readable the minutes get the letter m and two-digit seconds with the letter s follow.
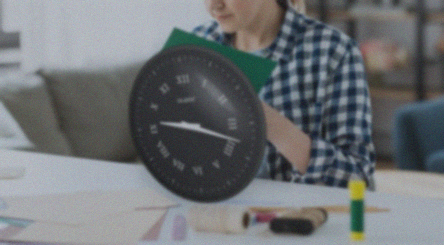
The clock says 9h18
